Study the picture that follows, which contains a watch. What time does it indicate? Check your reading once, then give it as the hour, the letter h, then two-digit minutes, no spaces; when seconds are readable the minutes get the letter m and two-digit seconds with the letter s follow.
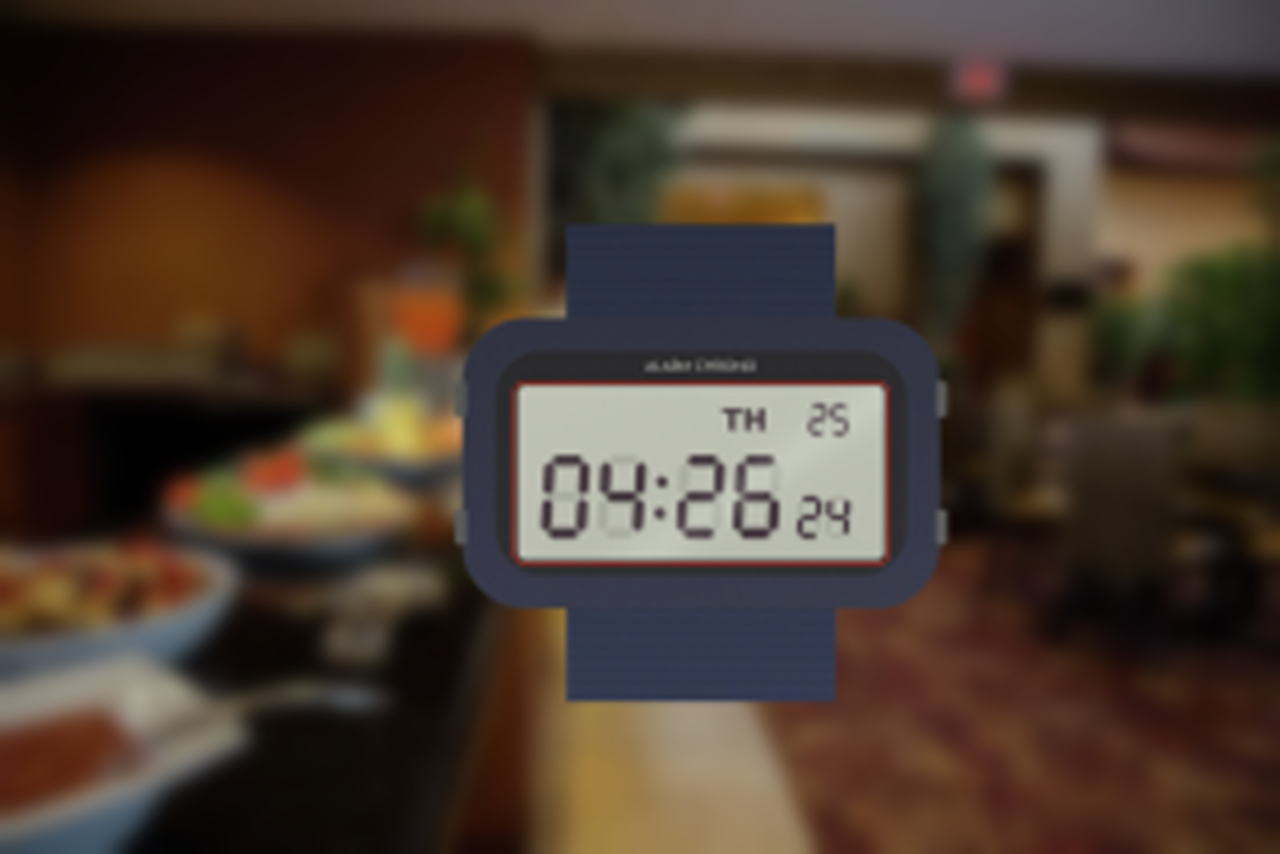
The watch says 4h26m24s
